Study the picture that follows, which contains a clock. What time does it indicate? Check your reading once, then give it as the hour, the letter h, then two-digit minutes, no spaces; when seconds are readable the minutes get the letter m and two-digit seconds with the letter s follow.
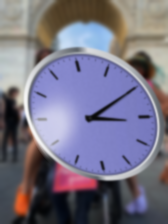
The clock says 3h10
